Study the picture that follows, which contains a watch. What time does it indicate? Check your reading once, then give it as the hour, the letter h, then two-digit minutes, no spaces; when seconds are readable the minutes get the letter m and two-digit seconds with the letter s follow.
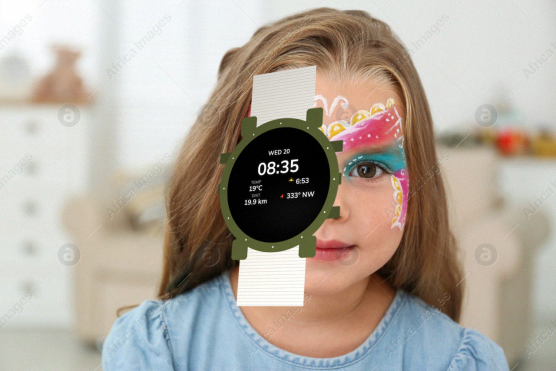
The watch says 8h35
